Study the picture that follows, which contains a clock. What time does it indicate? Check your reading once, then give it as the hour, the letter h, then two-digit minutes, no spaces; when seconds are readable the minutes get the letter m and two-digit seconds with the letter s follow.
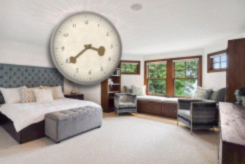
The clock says 3h39
